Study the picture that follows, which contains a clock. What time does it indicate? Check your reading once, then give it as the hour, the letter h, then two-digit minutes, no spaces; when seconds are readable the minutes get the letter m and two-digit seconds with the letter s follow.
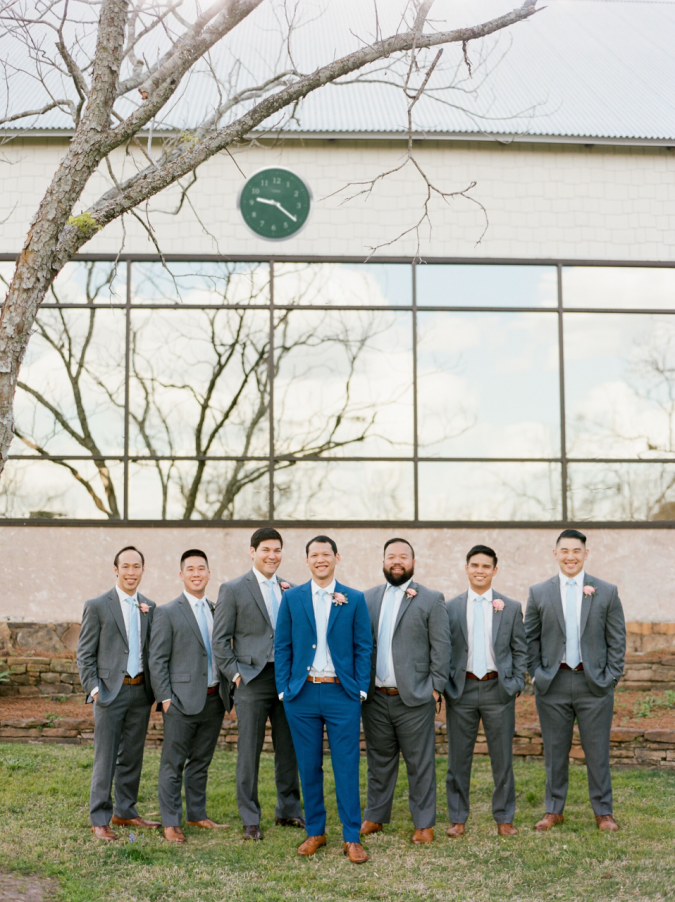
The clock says 9h21
